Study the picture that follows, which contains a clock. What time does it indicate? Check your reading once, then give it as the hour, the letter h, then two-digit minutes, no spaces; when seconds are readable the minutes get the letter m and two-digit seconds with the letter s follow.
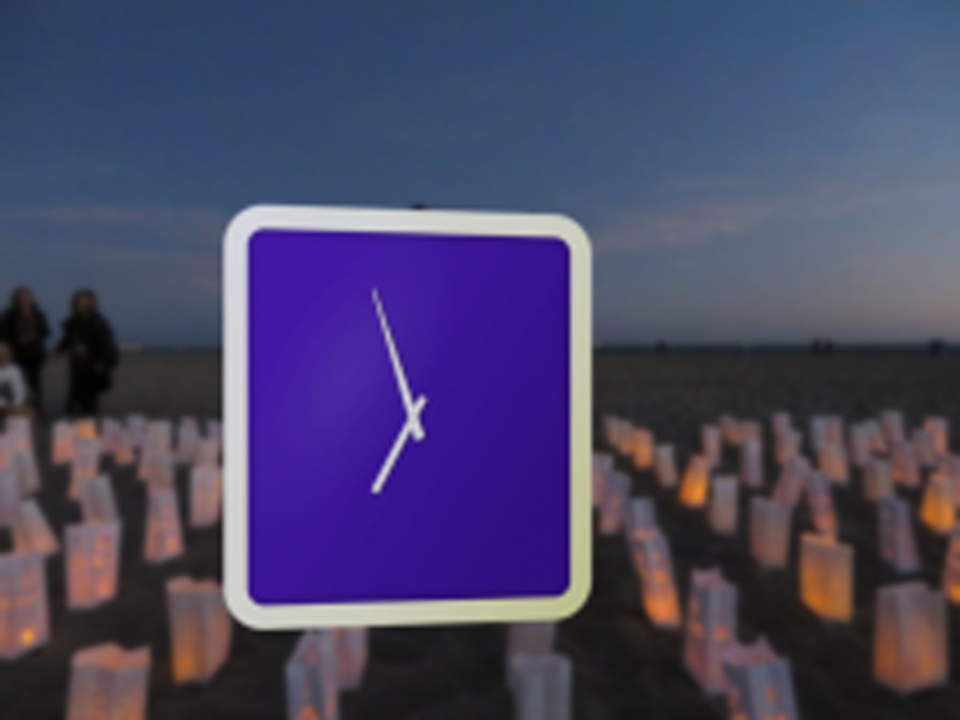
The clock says 6h57
